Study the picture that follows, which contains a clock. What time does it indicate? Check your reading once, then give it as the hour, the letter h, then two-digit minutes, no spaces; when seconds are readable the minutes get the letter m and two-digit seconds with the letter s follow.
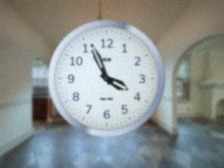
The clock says 3h56
